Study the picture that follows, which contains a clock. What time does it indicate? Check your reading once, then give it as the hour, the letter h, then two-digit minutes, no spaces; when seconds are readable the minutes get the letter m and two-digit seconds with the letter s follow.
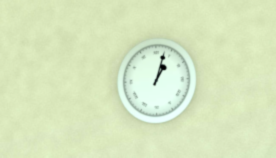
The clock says 1h03
